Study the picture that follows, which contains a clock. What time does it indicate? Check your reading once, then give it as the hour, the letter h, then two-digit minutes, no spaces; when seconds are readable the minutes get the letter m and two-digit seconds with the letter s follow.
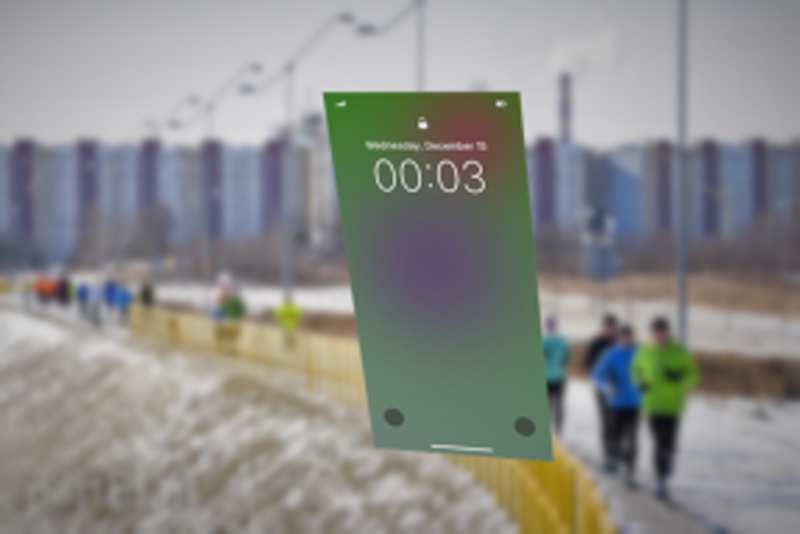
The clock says 0h03
